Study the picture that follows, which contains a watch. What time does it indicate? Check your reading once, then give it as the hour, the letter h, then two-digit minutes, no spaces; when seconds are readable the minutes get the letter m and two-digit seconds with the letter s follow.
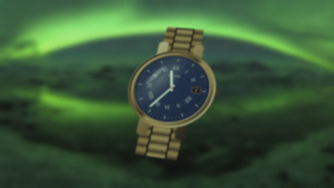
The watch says 11h36
